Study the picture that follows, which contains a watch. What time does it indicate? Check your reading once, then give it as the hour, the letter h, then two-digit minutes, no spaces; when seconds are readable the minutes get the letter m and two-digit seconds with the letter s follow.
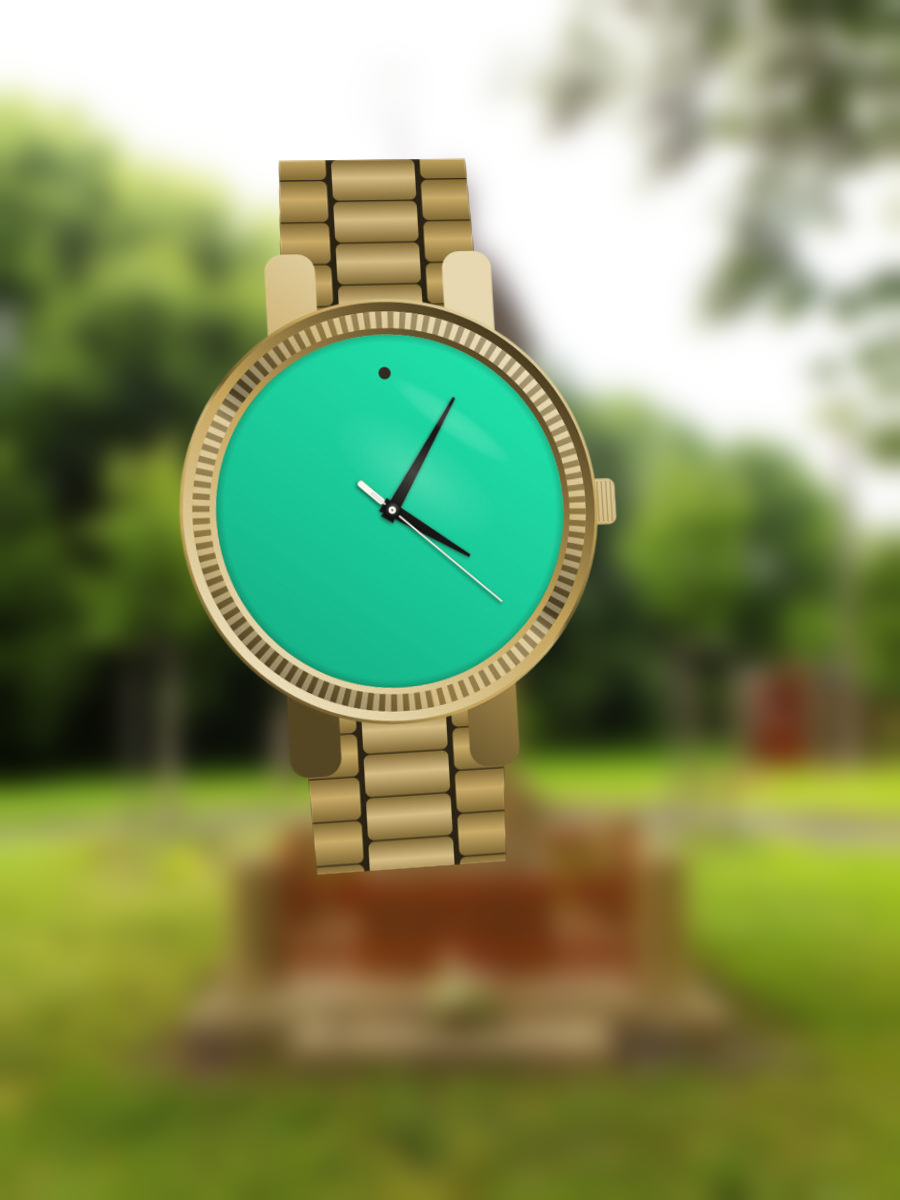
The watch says 4h05m22s
